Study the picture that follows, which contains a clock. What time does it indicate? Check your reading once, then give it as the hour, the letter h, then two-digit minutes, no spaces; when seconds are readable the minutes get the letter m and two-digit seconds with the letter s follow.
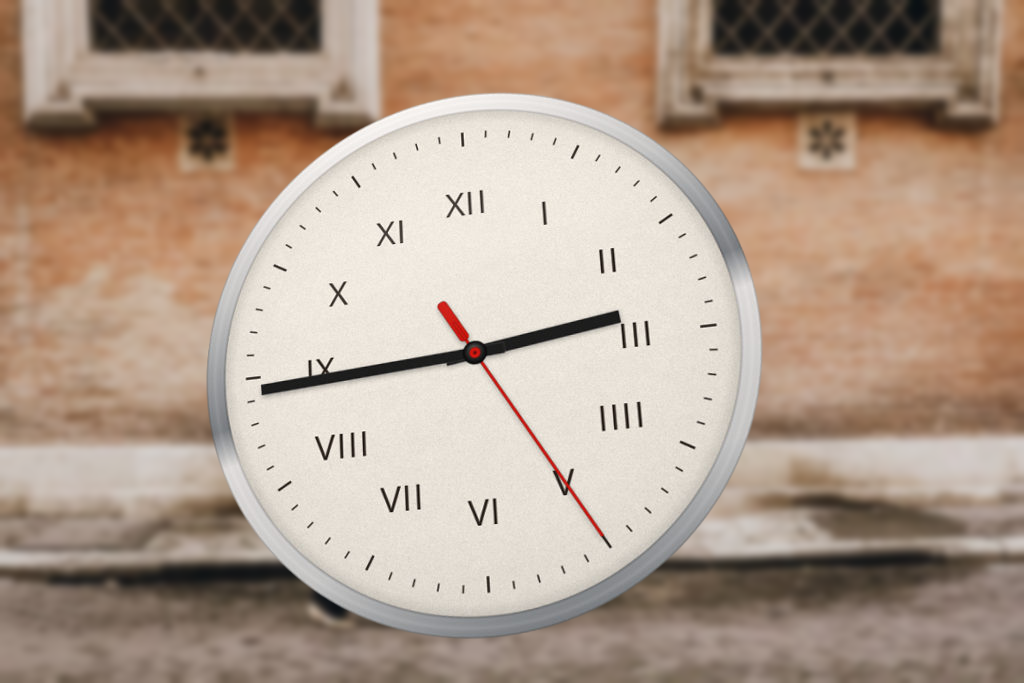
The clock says 2h44m25s
